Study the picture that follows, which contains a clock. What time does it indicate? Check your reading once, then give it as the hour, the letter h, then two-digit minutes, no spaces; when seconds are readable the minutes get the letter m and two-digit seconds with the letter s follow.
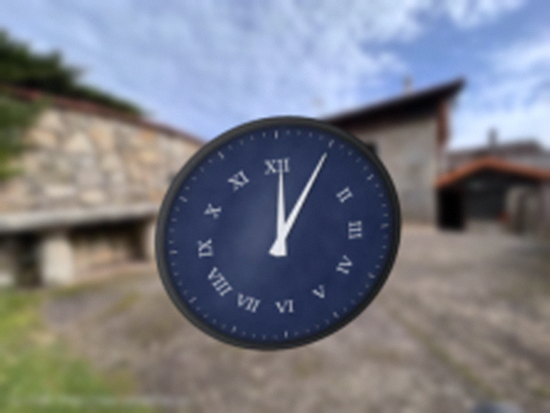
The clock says 12h05
